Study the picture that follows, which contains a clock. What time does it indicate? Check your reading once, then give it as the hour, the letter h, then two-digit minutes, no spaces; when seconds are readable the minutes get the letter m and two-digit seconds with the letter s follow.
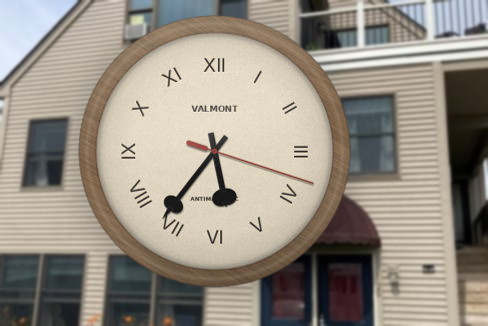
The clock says 5h36m18s
